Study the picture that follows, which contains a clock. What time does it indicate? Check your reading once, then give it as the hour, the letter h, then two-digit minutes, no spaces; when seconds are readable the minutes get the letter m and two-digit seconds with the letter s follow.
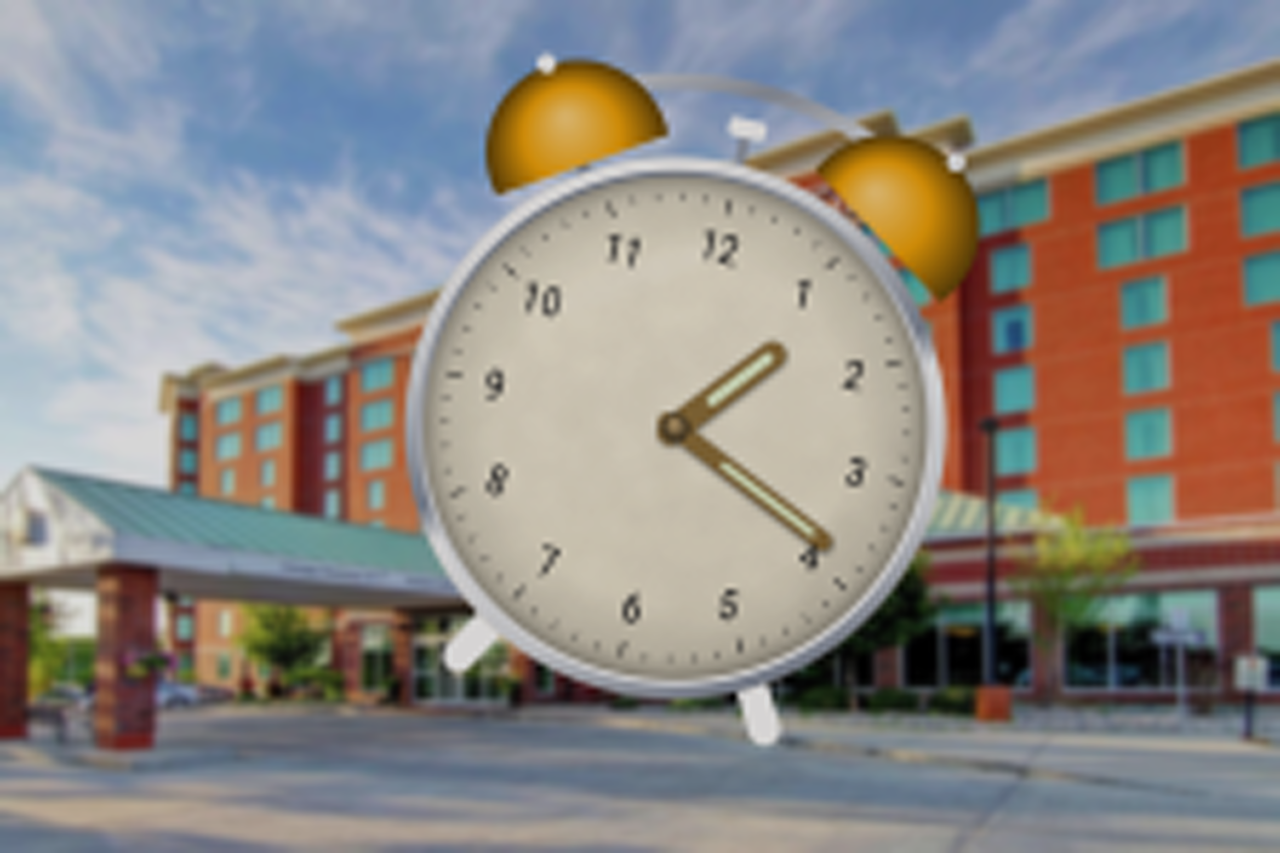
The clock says 1h19
